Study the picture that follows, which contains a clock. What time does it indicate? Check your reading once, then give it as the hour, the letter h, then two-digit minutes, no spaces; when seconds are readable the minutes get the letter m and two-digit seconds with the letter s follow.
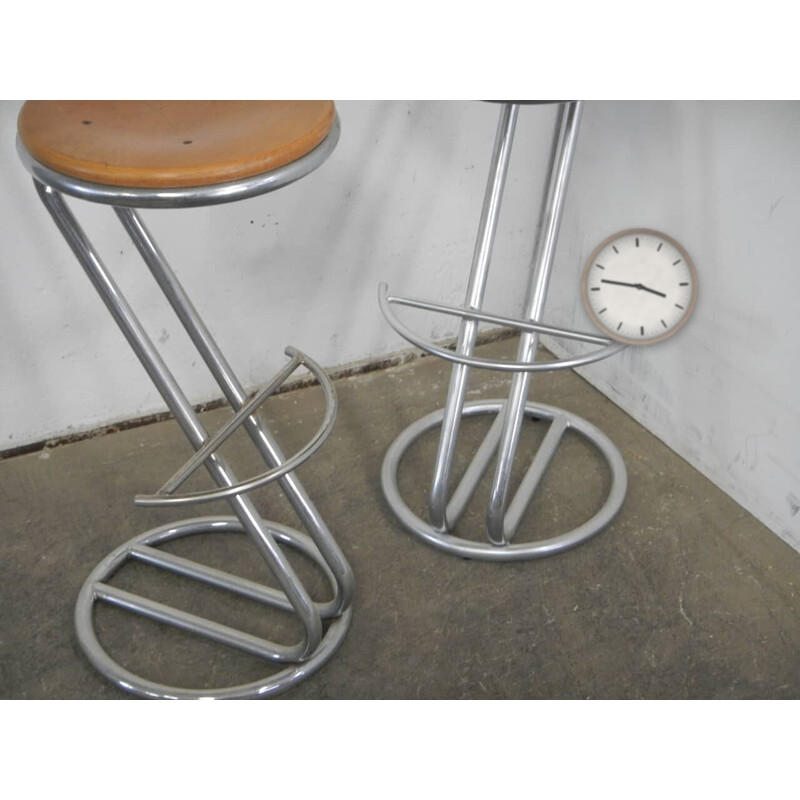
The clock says 3h47
